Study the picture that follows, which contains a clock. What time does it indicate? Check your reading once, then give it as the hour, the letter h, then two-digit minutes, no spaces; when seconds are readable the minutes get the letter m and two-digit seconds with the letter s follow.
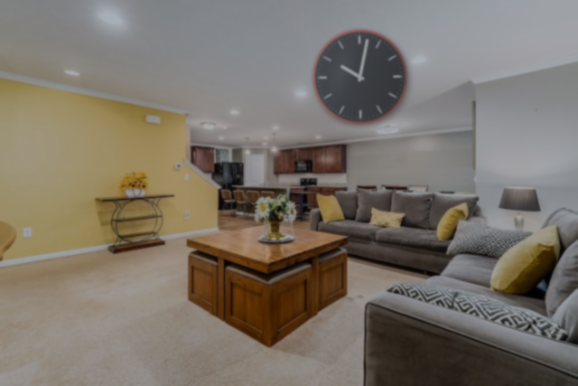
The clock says 10h02
